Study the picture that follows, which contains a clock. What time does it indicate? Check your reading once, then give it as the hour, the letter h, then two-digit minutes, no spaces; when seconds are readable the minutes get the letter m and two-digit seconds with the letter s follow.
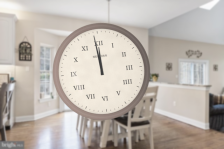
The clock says 11h59
